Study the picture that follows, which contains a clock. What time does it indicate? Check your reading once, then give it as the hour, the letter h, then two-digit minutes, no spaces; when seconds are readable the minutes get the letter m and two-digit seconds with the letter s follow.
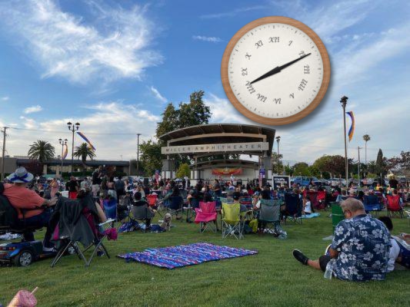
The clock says 8h11
